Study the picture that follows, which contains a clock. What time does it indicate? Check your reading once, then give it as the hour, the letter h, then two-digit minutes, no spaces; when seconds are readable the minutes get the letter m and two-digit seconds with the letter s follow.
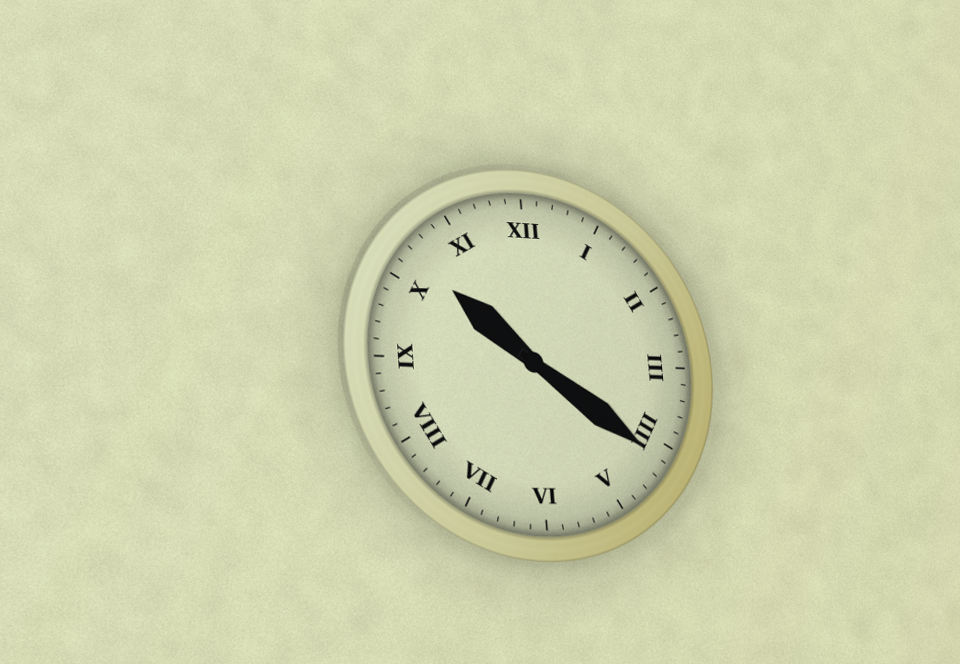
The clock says 10h21
